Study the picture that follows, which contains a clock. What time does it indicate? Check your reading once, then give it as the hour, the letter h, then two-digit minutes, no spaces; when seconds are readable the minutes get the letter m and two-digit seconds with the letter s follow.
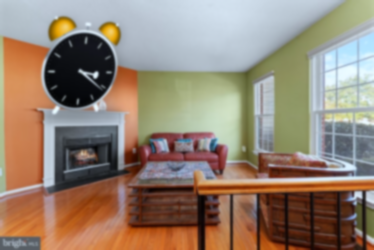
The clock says 3h21
